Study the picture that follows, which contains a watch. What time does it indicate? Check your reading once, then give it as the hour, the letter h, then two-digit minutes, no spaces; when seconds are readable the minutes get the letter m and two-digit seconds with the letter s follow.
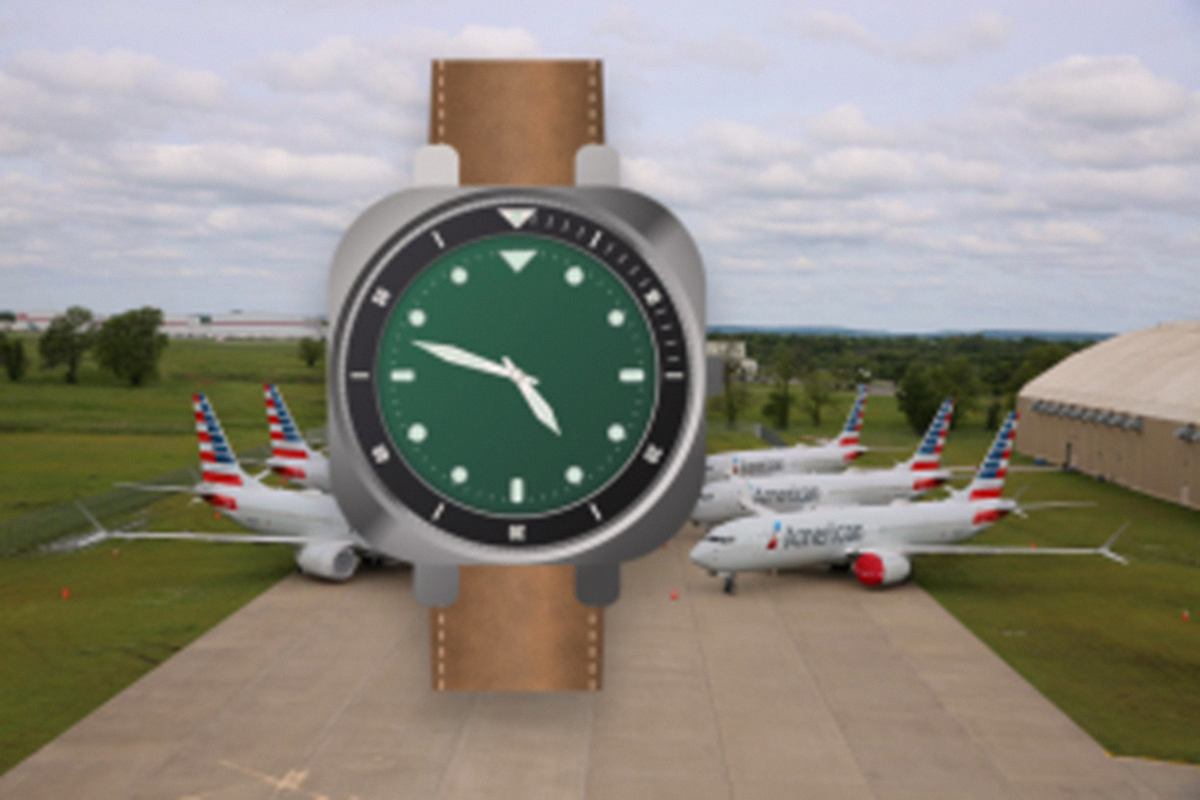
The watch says 4h48
